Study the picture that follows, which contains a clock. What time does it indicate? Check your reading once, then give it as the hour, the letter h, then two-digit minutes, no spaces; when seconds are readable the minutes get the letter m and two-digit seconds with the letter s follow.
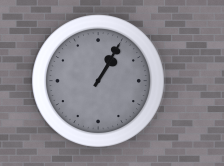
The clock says 1h05
